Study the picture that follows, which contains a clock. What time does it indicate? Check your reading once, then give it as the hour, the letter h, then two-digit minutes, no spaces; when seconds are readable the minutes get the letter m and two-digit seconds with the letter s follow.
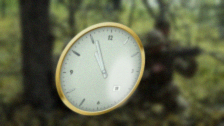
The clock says 10h56
